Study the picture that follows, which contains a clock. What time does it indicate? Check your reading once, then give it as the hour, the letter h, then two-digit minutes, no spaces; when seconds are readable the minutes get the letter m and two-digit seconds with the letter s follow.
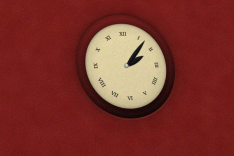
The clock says 2h07
